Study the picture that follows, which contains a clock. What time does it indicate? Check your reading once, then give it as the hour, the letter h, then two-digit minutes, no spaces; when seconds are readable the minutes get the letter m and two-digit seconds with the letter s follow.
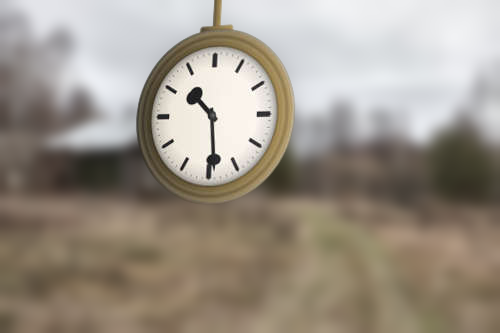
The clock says 10h29
